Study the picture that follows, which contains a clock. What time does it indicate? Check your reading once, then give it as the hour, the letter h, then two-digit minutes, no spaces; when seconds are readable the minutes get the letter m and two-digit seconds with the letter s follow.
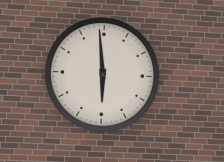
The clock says 5h59
